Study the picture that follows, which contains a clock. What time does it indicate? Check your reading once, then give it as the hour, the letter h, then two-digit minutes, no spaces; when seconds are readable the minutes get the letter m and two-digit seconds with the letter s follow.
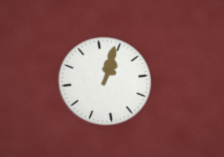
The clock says 1h04
